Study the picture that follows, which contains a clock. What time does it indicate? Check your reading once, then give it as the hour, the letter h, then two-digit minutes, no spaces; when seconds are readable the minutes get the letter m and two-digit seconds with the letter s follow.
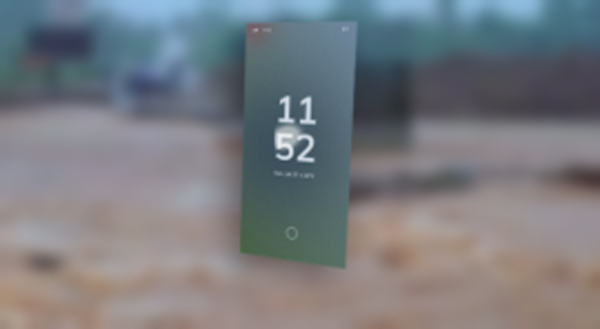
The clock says 11h52
